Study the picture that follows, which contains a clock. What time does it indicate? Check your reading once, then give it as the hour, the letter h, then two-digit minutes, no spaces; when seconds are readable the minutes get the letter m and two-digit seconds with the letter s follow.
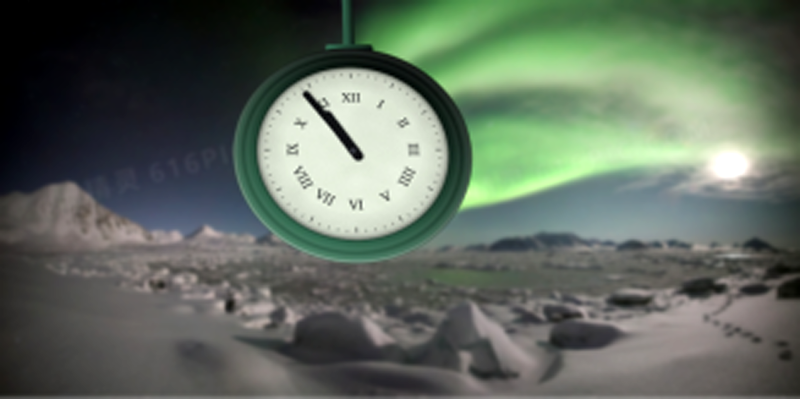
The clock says 10h54
